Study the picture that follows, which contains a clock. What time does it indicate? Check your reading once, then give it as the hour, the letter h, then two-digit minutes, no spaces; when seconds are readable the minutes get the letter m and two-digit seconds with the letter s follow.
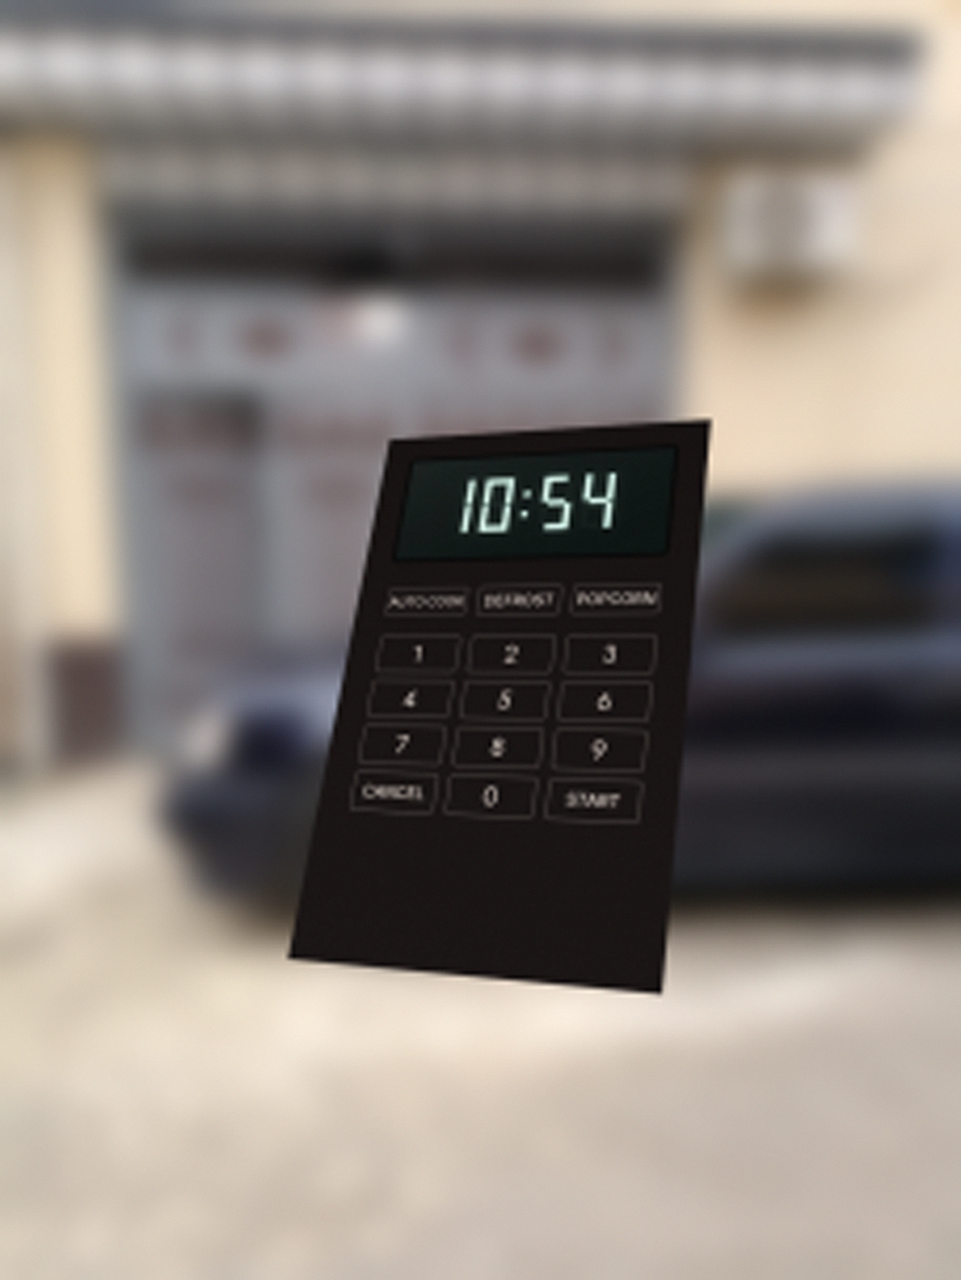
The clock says 10h54
